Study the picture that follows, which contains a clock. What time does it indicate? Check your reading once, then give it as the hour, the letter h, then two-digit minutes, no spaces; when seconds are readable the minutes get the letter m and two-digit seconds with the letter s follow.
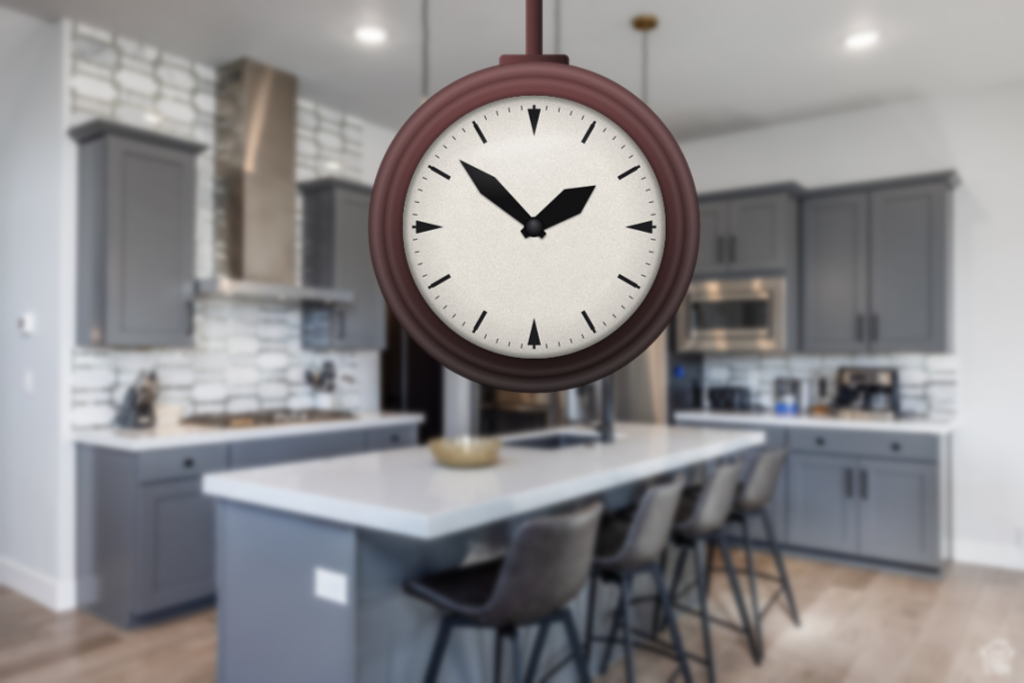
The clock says 1h52
